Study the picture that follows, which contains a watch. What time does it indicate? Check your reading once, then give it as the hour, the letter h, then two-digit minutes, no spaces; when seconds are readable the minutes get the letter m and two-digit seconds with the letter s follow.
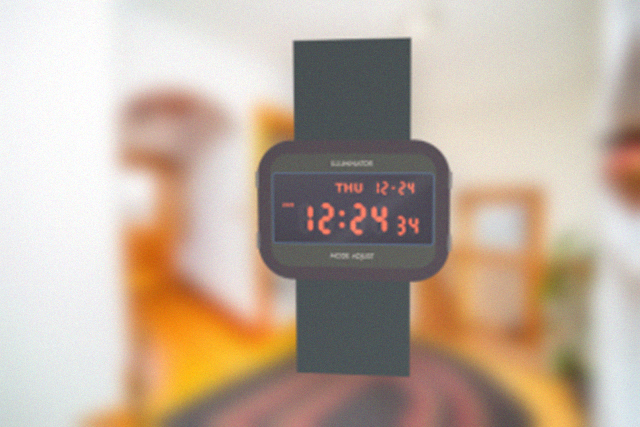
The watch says 12h24m34s
